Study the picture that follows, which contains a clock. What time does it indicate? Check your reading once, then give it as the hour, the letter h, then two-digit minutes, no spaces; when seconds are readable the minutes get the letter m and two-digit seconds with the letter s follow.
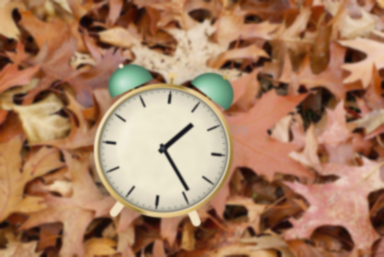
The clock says 1h24
